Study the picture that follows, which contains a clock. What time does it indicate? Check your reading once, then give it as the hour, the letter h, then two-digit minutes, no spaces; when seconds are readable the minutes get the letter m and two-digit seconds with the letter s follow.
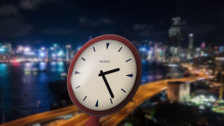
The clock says 2h24
